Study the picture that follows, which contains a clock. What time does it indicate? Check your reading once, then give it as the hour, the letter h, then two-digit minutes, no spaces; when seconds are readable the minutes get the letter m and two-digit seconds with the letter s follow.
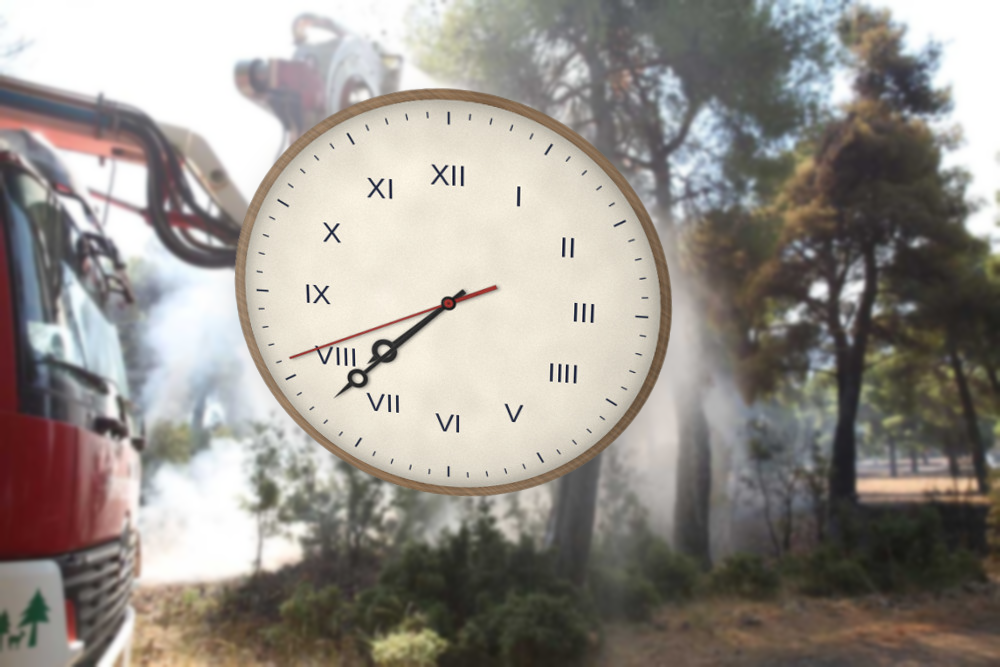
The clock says 7h37m41s
